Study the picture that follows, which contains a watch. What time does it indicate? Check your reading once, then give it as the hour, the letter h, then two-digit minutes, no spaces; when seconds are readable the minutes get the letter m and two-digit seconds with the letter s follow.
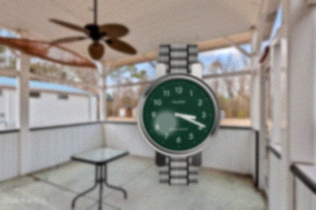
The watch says 3h19
